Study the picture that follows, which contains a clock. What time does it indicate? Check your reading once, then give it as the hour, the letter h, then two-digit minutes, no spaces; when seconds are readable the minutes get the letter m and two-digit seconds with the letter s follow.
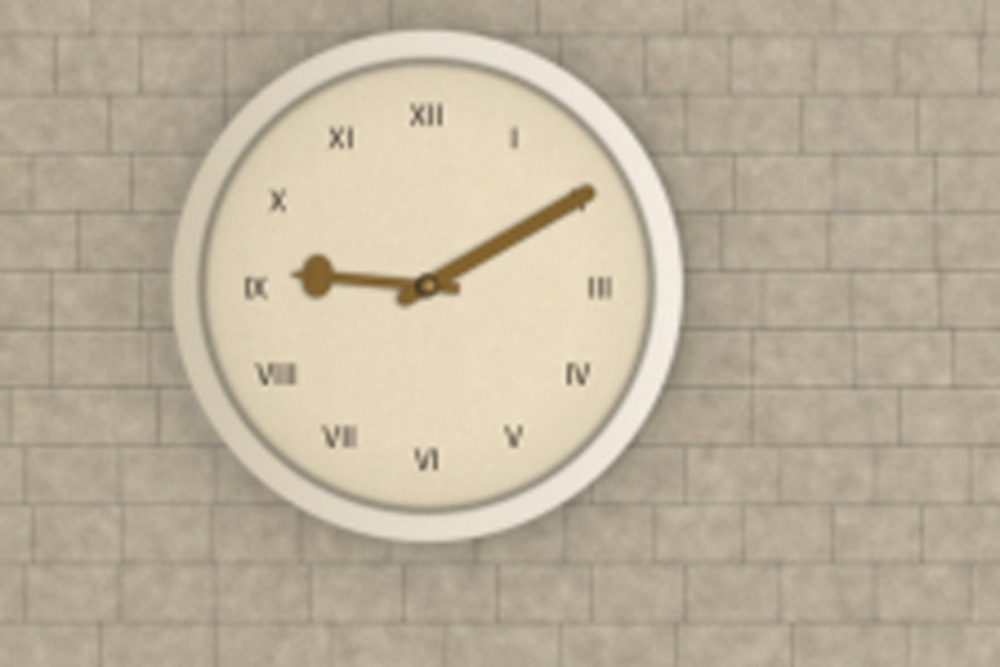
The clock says 9h10
